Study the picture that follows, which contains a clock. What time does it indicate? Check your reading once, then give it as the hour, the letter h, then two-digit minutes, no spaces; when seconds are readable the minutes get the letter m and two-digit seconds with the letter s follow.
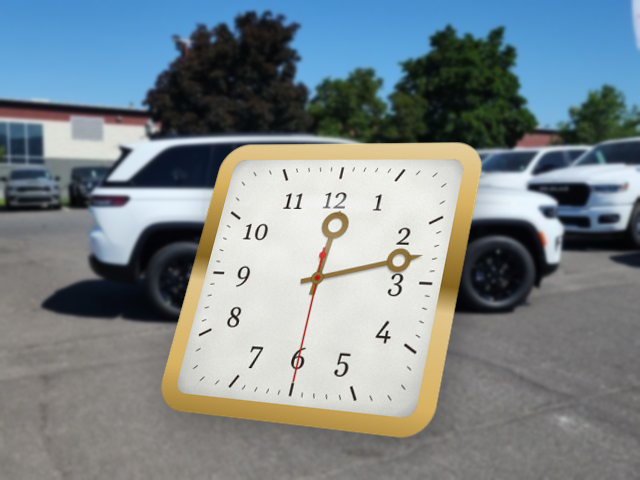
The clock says 12h12m30s
